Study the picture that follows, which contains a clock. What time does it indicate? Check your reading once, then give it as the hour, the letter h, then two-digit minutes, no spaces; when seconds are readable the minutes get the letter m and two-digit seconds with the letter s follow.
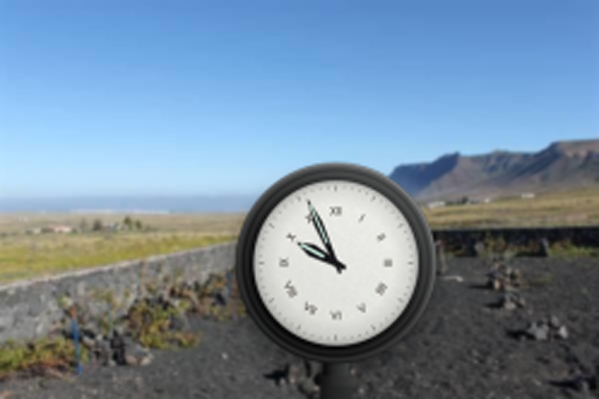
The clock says 9h56
